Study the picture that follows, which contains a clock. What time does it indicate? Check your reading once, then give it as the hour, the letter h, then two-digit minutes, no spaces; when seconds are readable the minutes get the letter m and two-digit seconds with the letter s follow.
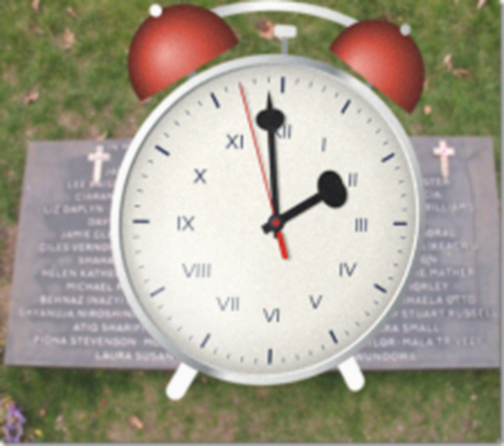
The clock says 1h58m57s
